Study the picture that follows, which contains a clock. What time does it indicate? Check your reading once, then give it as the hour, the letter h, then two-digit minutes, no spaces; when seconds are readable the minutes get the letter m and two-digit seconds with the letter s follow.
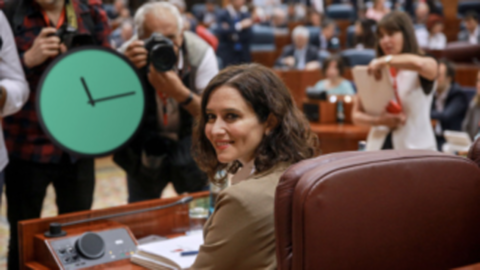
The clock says 11h13
